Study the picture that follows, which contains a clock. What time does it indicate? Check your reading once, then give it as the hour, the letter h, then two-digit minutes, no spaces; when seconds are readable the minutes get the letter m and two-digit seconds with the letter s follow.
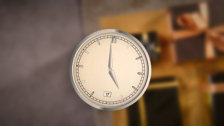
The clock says 4h59
